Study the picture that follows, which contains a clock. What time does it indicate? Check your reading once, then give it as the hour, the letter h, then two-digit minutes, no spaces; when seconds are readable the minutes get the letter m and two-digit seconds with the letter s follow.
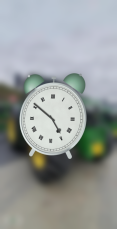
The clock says 4h51
